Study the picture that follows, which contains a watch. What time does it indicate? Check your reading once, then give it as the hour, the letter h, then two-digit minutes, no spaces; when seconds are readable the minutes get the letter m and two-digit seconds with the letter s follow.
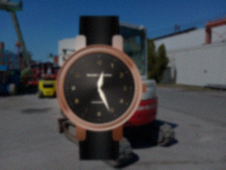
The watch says 12h26
